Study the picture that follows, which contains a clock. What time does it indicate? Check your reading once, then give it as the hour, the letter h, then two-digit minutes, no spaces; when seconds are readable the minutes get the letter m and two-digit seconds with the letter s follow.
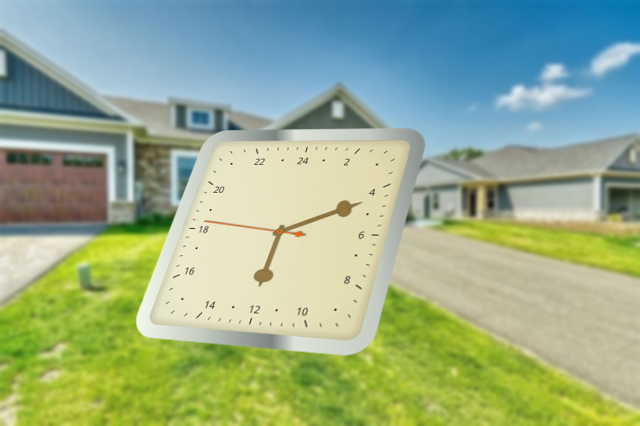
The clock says 12h10m46s
